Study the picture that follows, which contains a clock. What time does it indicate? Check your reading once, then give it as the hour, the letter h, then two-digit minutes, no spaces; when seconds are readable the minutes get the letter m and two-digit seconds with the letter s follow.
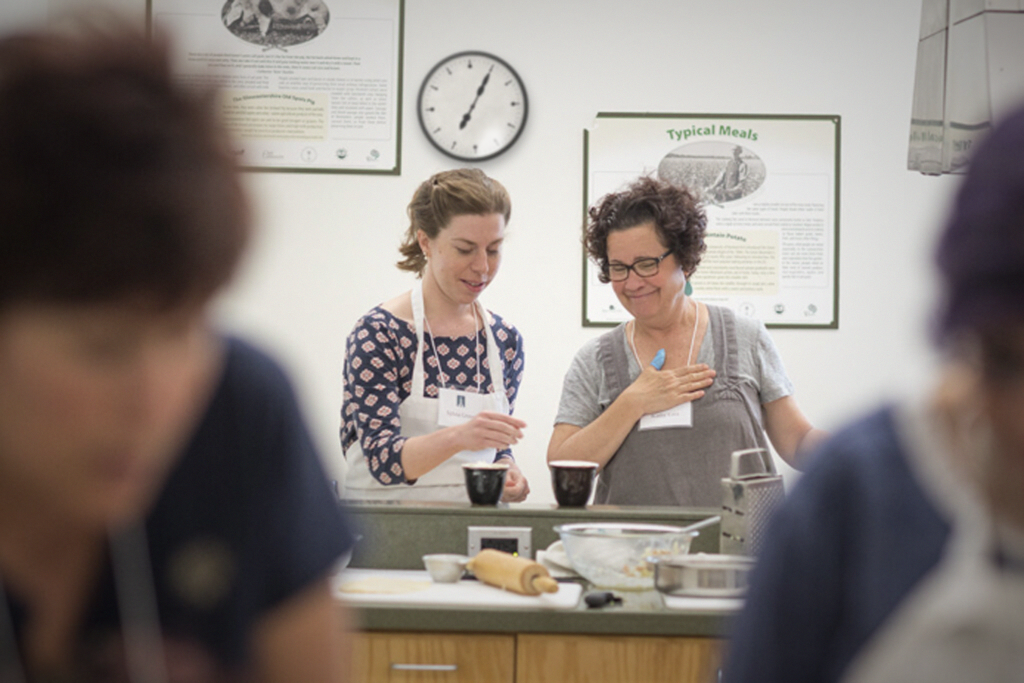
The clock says 7h05
